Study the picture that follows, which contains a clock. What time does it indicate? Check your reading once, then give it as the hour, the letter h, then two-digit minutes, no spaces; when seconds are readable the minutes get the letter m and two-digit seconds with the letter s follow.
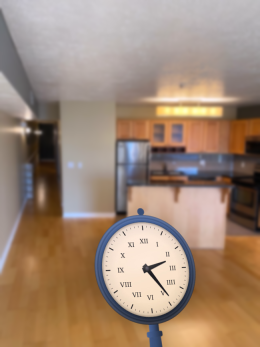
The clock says 2h24
